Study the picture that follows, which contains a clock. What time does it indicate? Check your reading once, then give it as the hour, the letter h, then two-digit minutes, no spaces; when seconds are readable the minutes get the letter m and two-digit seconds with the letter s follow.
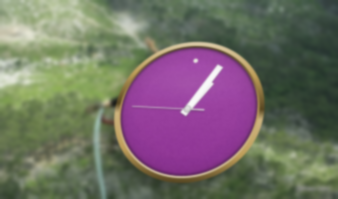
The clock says 1h04m45s
